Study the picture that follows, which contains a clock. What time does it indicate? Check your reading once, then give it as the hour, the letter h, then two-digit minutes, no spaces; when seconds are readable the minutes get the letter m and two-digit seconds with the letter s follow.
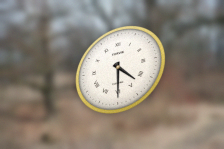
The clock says 4h30
